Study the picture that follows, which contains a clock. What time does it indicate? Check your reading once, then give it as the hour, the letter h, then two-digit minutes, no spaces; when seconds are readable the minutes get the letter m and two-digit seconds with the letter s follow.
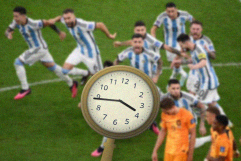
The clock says 3h44
